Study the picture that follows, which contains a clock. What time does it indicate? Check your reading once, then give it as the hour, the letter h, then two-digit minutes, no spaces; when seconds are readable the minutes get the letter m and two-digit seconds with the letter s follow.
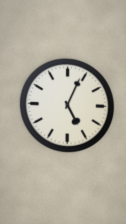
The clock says 5h04
